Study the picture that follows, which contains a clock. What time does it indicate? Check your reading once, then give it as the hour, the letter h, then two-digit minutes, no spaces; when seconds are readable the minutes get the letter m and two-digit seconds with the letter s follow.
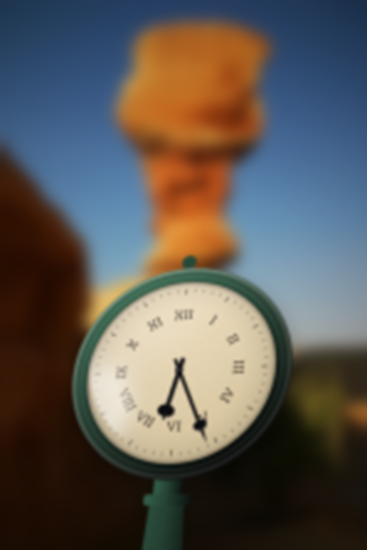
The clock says 6h26
